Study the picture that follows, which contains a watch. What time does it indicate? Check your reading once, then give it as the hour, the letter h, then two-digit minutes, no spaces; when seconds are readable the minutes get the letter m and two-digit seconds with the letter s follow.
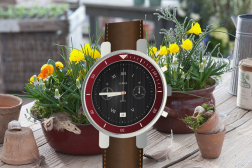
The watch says 8h45
